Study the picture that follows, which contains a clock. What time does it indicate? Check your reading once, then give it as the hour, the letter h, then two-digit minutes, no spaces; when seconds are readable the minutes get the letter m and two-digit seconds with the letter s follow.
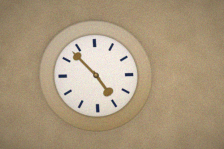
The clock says 4h53
